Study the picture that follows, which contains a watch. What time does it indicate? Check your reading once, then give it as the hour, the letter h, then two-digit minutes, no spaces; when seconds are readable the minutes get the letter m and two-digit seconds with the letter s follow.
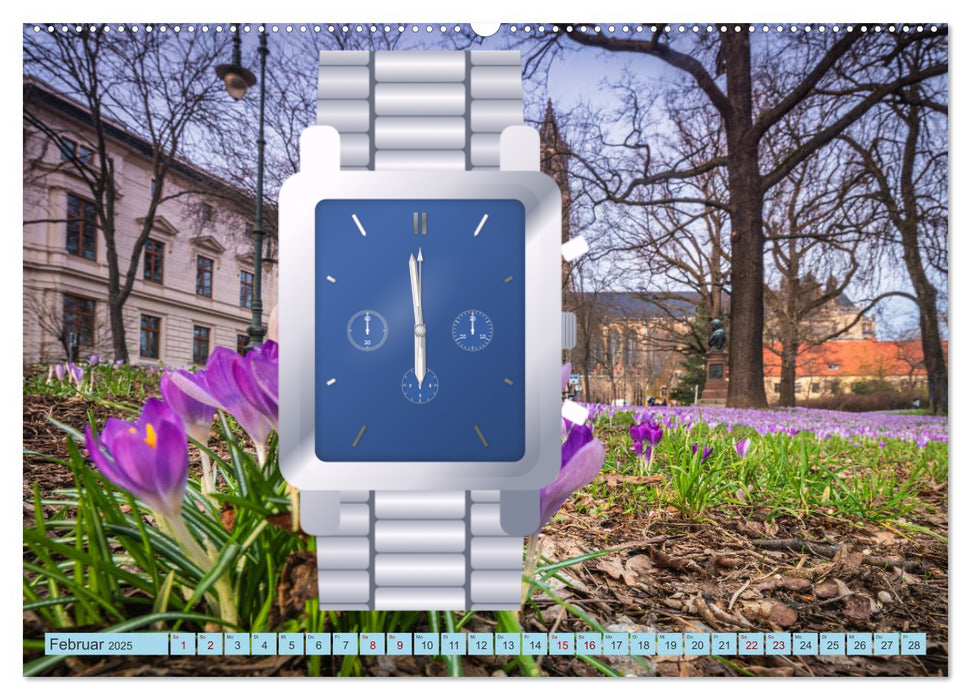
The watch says 5h59
